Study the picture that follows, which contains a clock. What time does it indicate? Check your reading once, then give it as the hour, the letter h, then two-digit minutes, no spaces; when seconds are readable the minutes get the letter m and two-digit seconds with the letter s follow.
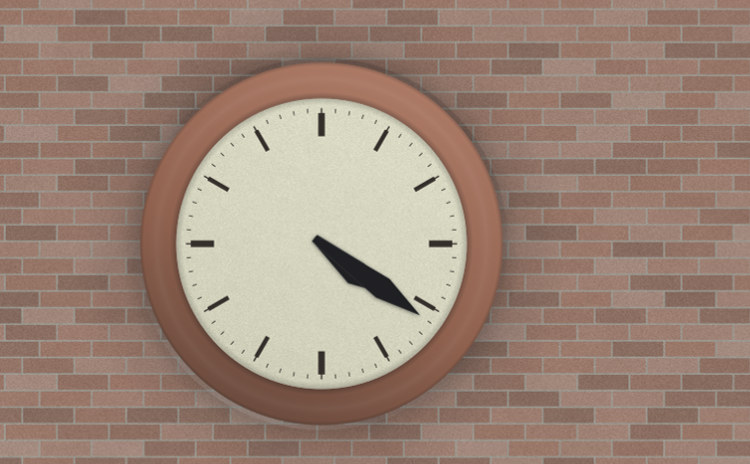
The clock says 4h21
